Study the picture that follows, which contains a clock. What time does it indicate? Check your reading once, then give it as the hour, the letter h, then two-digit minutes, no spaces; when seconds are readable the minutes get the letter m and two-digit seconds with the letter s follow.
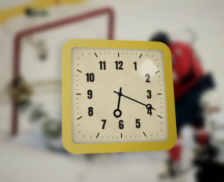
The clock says 6h19
